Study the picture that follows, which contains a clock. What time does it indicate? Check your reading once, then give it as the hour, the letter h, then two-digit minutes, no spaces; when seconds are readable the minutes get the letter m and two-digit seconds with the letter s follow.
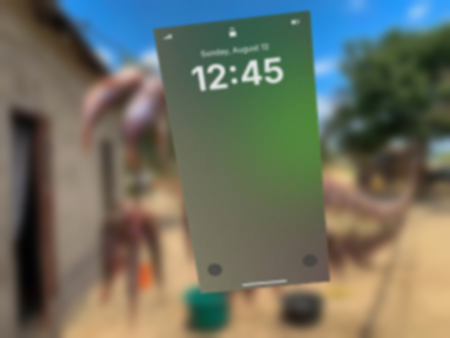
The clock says 12h45
